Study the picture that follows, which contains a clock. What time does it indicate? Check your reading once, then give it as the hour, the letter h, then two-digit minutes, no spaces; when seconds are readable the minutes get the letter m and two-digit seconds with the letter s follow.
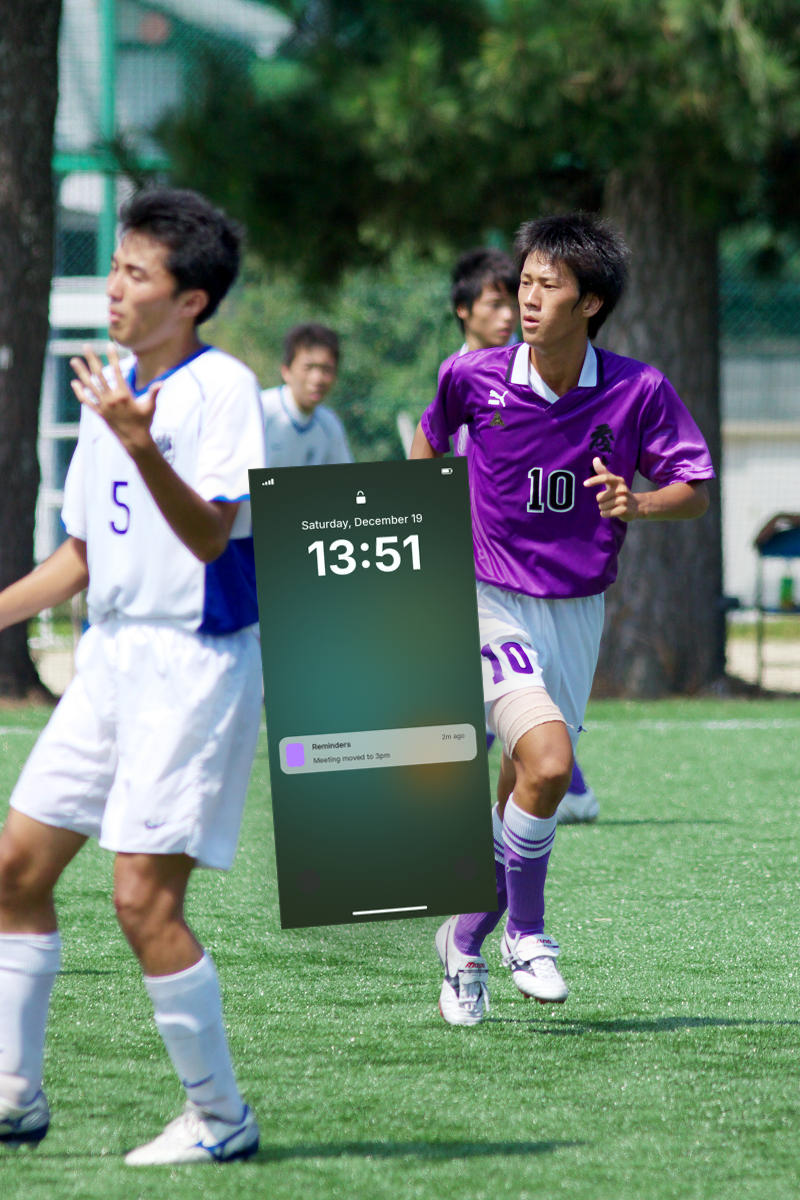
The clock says 13h51
